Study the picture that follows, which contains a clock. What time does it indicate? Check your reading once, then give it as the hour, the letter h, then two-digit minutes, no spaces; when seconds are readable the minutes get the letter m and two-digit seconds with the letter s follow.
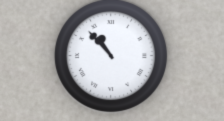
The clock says 10h53
